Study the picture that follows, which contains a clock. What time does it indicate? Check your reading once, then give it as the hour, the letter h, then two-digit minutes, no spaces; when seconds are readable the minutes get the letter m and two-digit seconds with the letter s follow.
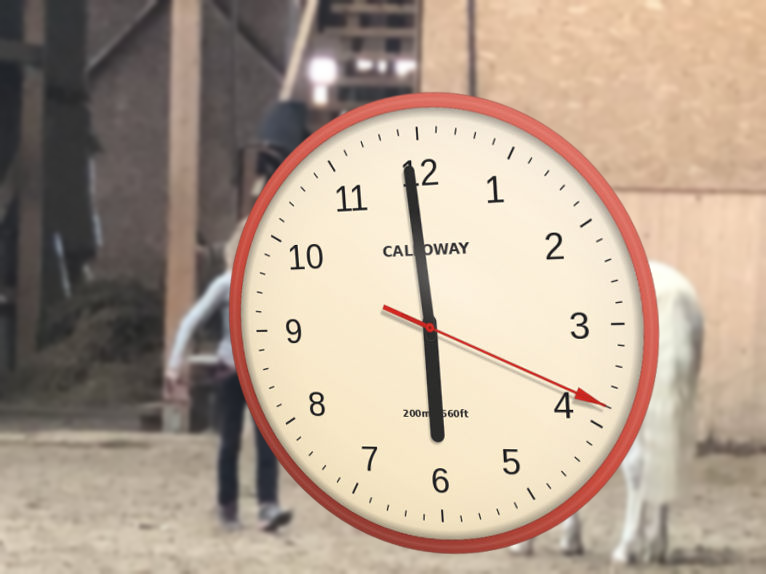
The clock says 5h59m19s
